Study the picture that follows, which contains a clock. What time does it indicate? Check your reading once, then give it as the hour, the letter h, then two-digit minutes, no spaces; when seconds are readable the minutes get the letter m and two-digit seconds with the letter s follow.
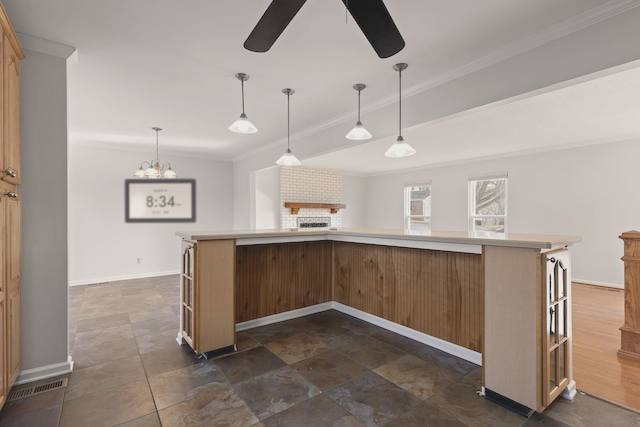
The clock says 8h34
